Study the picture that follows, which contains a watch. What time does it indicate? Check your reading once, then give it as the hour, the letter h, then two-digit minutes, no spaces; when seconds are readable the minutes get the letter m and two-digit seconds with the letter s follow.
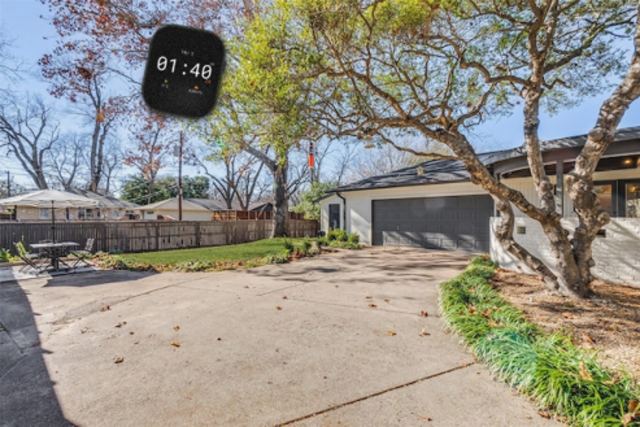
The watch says 1h40
